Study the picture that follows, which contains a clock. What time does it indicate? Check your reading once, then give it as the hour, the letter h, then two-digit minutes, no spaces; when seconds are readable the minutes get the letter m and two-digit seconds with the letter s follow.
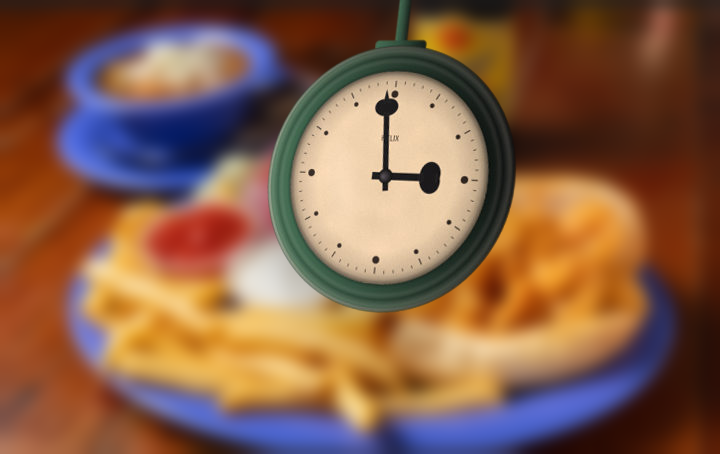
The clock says 2h59
